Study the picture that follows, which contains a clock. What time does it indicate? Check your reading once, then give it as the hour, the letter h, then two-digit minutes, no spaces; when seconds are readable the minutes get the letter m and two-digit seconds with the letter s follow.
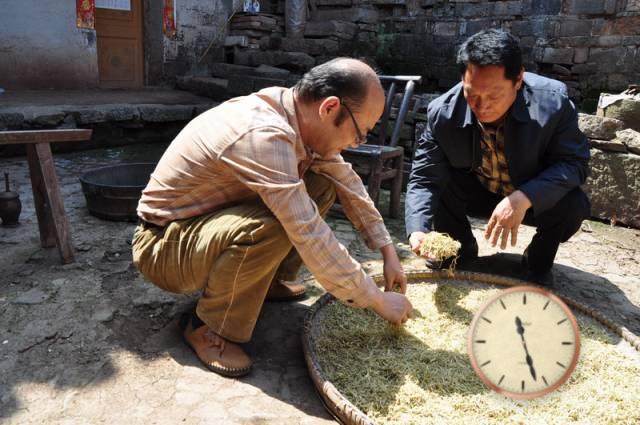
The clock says 11h27
